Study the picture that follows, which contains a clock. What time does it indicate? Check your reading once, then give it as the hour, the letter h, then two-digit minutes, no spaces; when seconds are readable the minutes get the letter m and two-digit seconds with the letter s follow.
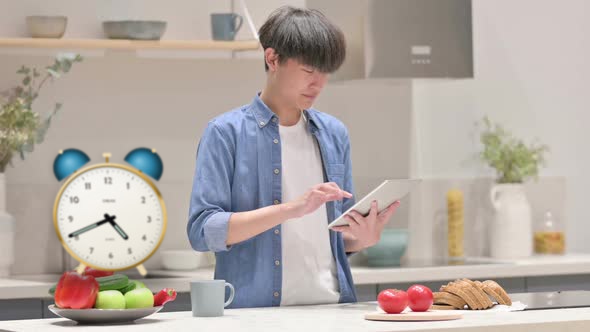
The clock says 4h41
